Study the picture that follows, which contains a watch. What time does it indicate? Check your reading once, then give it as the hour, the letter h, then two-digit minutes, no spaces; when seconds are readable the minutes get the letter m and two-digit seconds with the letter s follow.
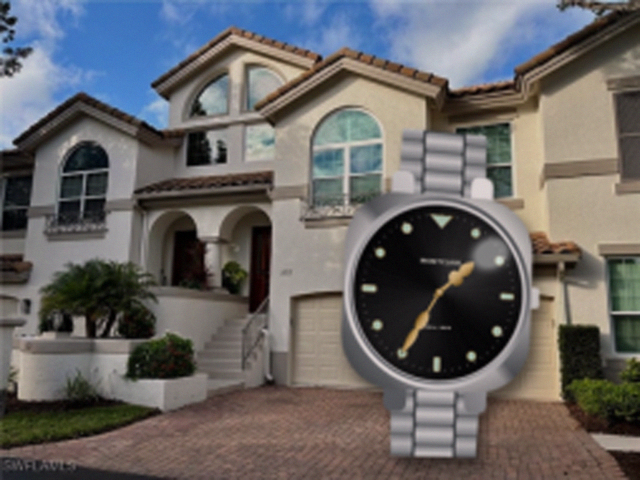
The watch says 1h35
